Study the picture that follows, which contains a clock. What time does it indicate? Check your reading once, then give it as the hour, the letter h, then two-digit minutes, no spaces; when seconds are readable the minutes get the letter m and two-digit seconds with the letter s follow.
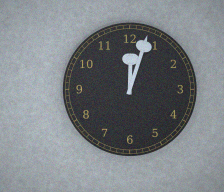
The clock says 12h03
